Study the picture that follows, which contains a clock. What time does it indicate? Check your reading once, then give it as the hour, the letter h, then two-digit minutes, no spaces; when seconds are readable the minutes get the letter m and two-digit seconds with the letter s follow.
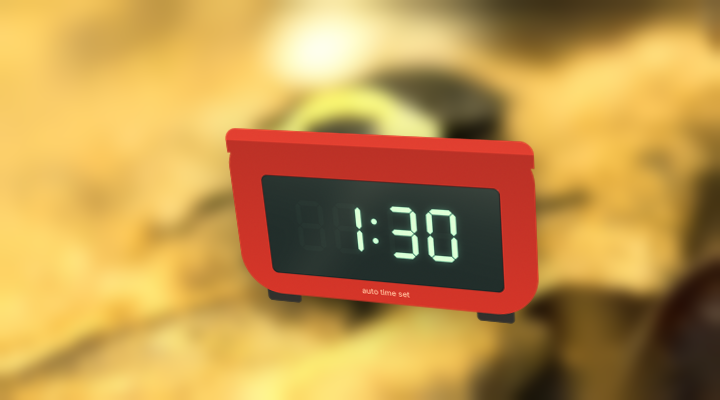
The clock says 1h30
